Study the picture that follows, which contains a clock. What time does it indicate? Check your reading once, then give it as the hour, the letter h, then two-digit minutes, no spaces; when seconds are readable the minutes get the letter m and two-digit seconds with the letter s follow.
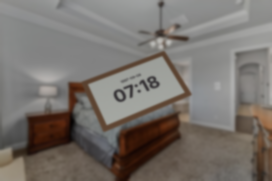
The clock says 7h18
